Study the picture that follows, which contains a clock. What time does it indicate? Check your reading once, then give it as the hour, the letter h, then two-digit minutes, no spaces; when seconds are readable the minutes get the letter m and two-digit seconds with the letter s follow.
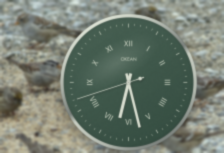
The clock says 6h27m42s
